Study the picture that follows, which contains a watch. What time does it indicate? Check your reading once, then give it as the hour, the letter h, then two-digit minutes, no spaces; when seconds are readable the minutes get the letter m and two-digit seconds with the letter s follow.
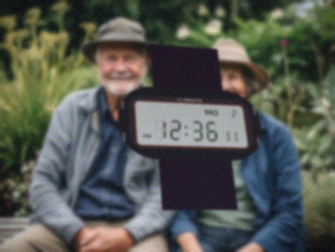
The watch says 12h36m11s
